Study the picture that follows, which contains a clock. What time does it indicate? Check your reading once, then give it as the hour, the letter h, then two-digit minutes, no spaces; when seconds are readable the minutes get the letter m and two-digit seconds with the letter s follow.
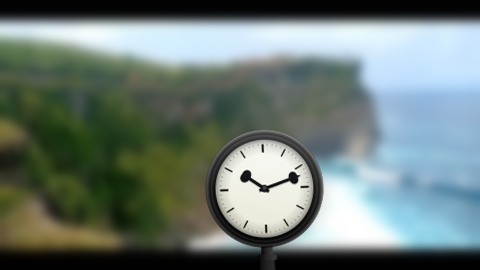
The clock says 10h12
